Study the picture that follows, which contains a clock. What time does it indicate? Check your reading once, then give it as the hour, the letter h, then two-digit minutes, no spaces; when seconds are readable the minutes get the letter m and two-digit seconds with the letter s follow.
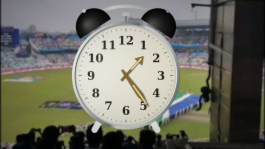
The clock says 1h24
